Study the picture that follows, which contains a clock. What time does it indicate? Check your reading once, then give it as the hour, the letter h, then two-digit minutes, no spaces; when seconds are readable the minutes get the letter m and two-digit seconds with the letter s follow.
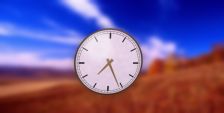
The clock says 7h26
